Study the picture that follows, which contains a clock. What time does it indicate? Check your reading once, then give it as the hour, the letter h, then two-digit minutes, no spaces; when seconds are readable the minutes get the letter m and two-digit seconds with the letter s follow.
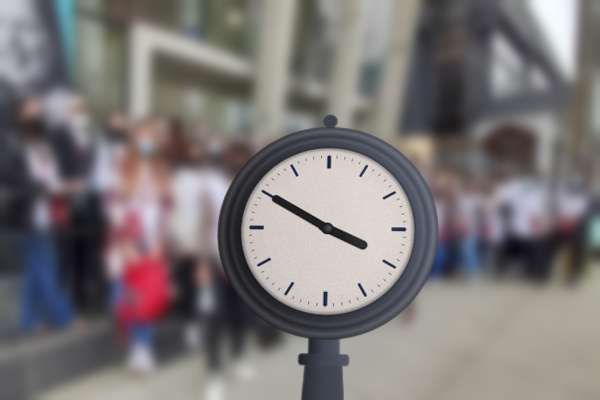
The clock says 3h50
